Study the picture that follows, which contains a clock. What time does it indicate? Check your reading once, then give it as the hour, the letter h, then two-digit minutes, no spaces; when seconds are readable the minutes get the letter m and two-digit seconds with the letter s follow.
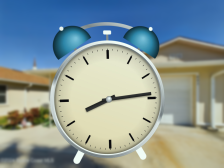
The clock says 8h14
